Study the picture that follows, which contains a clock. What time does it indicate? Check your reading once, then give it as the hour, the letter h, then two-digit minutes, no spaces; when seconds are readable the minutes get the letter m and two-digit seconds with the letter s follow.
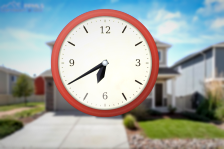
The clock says 6h40
